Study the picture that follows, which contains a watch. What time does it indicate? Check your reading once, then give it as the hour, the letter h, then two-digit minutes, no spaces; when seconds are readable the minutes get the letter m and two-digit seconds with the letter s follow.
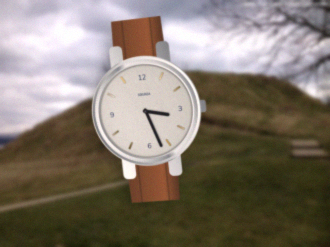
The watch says 3h27
